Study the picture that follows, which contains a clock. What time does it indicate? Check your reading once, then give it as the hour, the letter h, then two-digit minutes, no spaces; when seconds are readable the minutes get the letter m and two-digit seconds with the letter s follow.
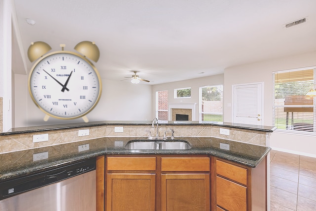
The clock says 12h52
